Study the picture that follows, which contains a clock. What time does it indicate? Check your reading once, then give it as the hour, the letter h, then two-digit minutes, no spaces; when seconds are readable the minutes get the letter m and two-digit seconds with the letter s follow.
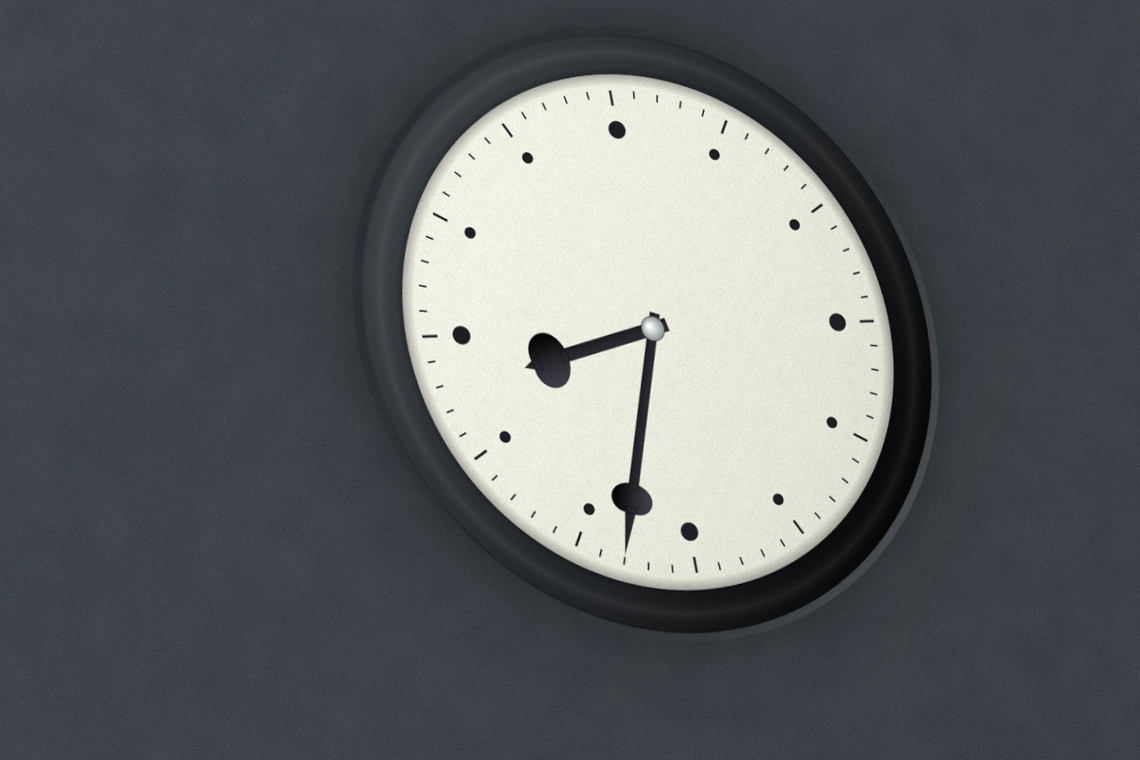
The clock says 8h33
